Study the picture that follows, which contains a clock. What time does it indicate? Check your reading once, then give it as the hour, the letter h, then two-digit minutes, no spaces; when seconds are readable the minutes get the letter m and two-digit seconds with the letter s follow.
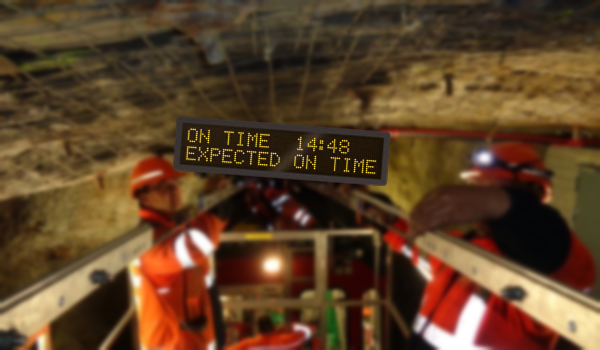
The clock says 14h48
